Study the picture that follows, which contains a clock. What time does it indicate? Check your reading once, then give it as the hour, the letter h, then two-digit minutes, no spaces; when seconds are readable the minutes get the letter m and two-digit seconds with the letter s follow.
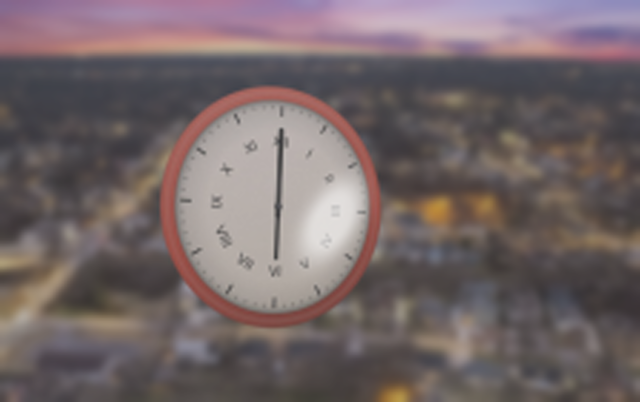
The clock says 6h00
